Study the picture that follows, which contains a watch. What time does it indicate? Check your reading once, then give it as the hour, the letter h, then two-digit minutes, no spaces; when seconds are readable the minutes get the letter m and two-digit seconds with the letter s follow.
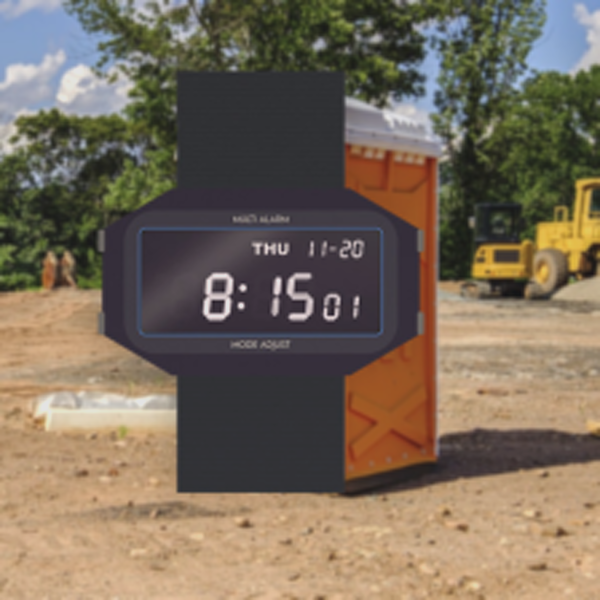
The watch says 8h15m01s
